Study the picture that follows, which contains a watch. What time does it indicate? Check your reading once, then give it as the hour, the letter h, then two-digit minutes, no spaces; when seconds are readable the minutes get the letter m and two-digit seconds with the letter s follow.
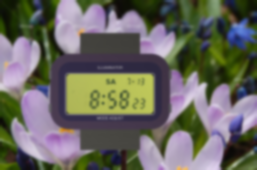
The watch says 8h58
